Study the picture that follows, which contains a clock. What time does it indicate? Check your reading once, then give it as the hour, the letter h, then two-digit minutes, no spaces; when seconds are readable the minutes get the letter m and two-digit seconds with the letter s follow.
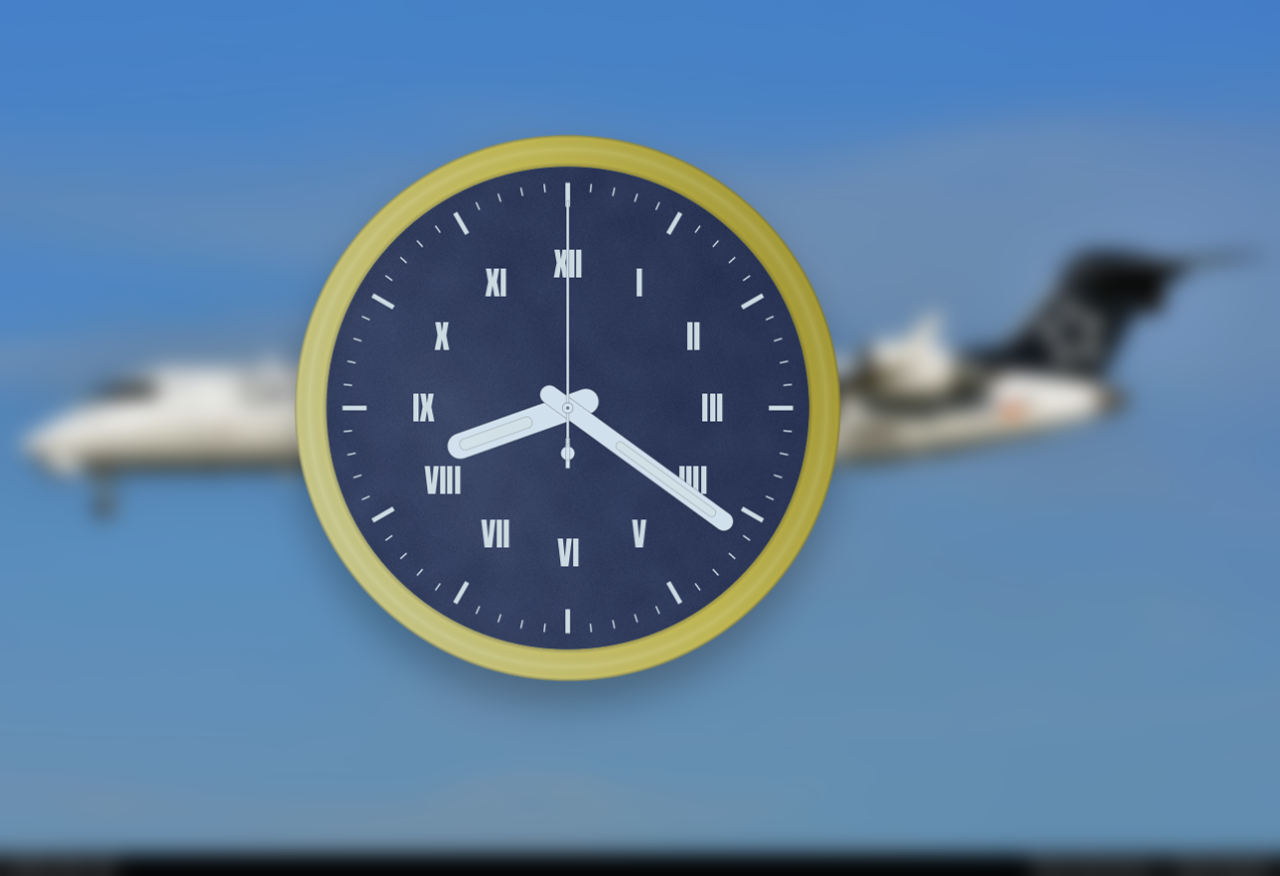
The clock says 8h21m00s
